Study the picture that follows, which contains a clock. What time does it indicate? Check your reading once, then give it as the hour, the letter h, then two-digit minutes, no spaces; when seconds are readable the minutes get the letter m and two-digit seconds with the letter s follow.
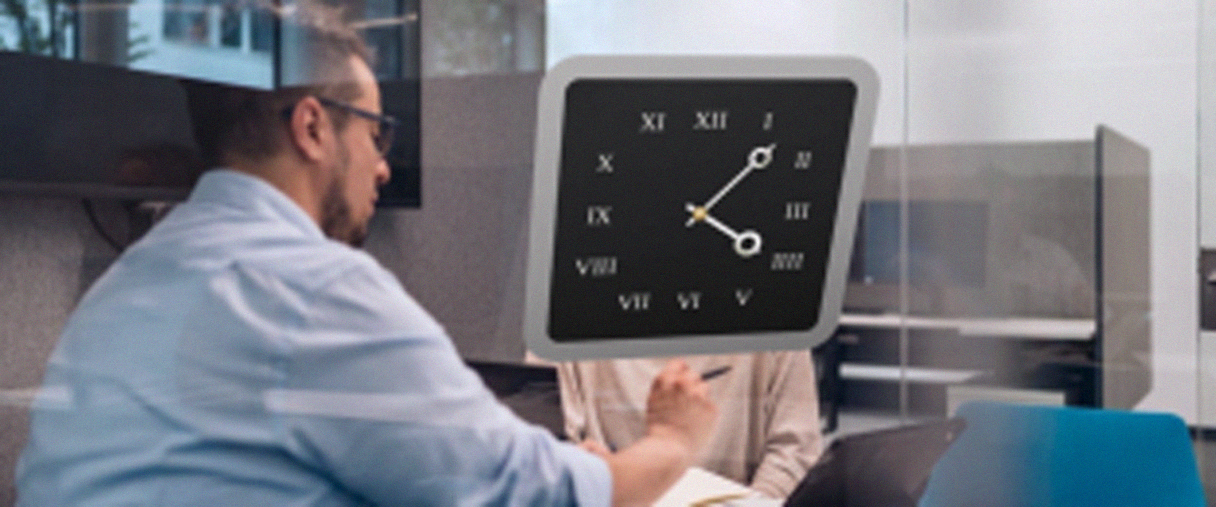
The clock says 4h07
